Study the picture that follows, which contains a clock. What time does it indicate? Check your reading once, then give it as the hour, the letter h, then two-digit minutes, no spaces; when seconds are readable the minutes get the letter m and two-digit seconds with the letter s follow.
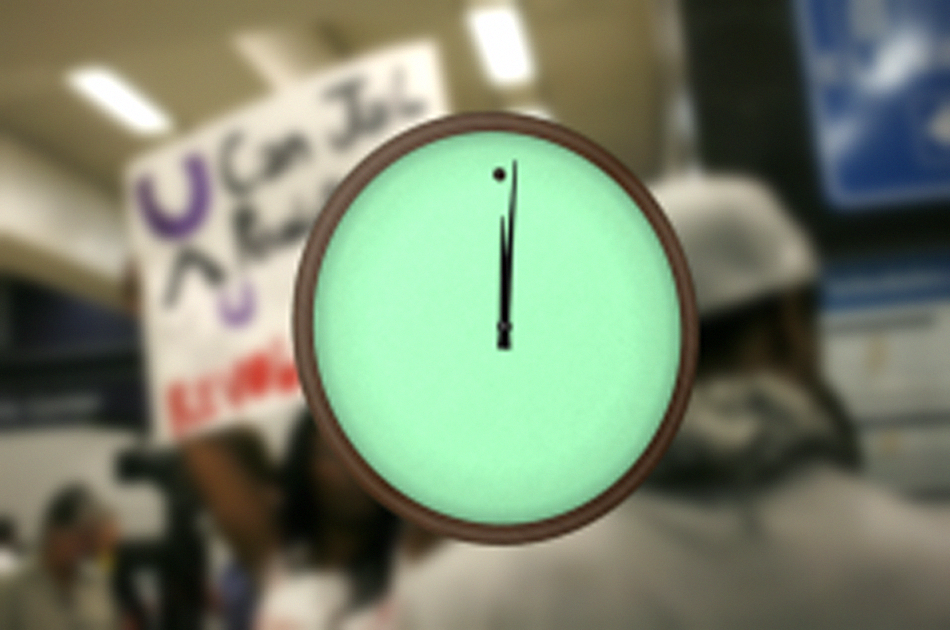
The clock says 12h01
